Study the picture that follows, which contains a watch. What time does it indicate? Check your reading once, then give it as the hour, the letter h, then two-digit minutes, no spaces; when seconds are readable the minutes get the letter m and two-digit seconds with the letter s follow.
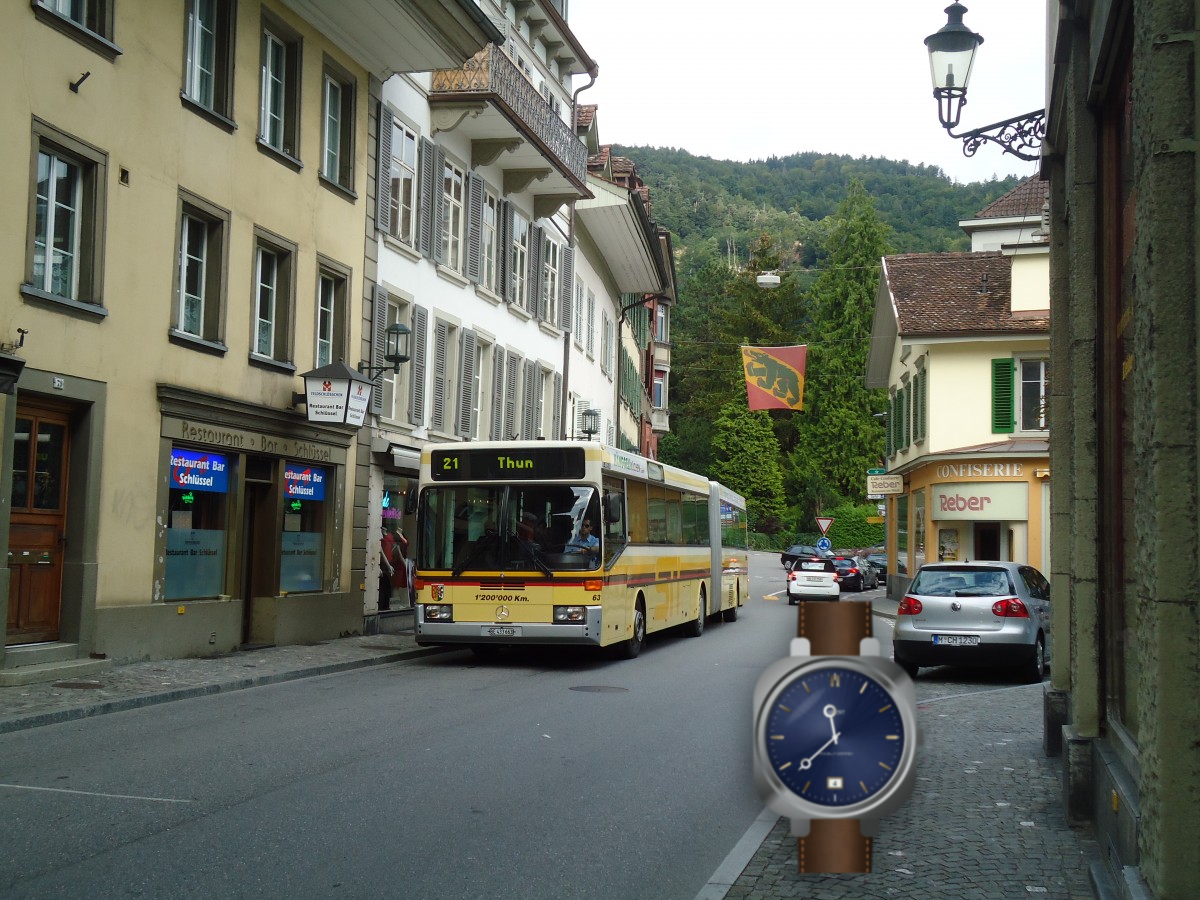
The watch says 11h38
